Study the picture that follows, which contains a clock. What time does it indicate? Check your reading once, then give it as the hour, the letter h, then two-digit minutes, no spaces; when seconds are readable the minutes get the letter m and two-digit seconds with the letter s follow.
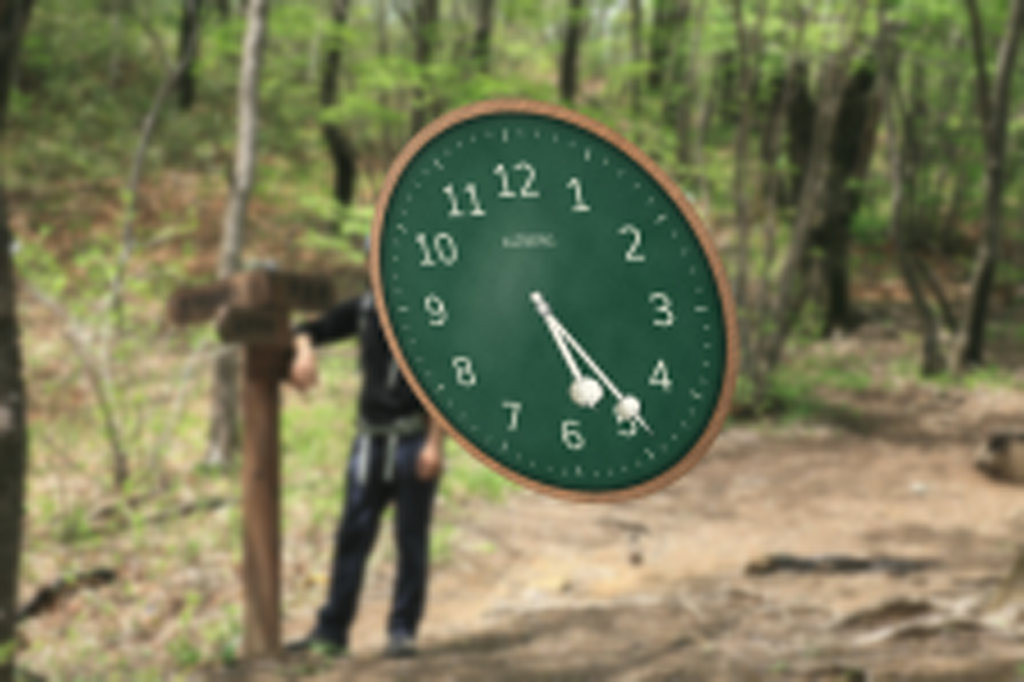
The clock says 5h24
